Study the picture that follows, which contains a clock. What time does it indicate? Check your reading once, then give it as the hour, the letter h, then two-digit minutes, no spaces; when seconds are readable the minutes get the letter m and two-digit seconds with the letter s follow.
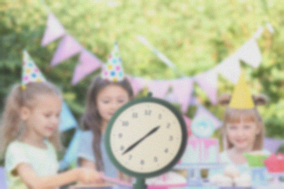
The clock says 1h38
